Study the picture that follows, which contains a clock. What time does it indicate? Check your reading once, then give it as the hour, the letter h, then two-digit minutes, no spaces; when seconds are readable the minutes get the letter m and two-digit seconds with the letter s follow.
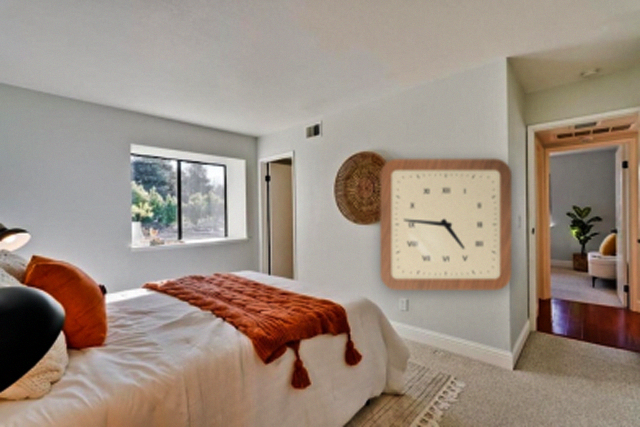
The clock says 4h46
